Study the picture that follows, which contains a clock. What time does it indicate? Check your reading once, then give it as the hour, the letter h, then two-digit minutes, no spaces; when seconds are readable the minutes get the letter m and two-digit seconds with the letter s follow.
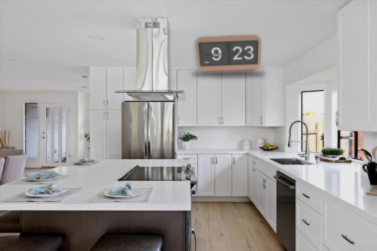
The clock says 9h23
